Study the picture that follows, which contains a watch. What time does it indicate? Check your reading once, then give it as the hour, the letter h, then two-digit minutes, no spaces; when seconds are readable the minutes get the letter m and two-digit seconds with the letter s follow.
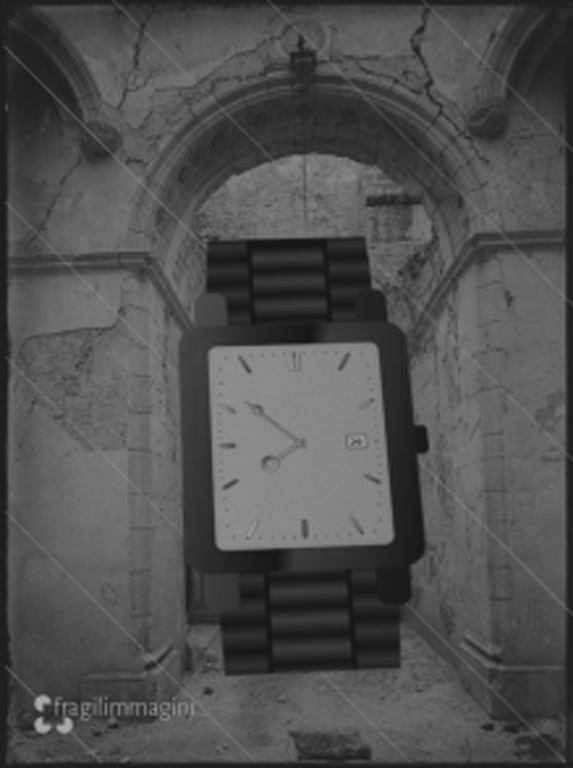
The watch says 7h52
